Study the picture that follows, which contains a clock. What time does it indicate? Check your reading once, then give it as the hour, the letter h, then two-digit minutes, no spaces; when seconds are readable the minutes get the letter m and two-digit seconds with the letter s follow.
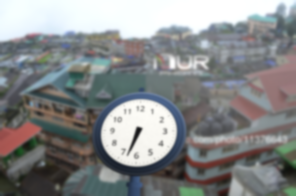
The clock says 6h33
